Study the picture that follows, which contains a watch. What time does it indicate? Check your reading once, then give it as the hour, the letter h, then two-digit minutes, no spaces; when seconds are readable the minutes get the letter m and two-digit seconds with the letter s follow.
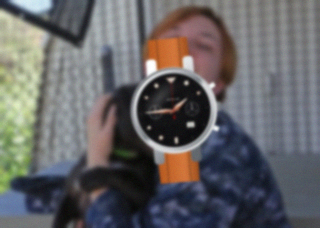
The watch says 1h45
